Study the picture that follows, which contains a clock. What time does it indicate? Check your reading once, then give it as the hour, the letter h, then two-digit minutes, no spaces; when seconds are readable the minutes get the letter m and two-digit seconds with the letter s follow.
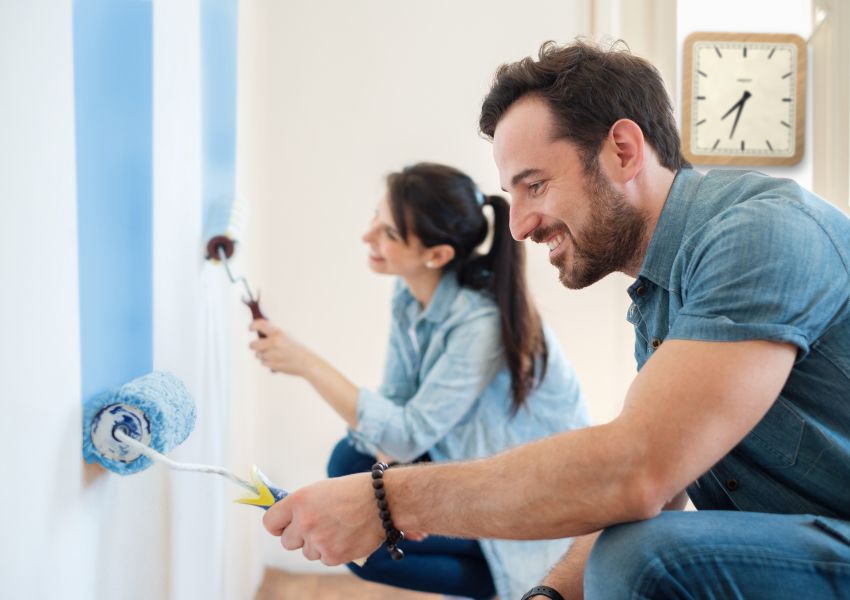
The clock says 7h33
